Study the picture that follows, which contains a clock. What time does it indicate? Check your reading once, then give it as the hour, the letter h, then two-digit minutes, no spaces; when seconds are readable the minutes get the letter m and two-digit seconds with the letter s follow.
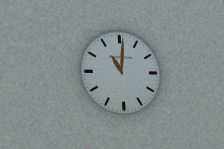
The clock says 11h01
